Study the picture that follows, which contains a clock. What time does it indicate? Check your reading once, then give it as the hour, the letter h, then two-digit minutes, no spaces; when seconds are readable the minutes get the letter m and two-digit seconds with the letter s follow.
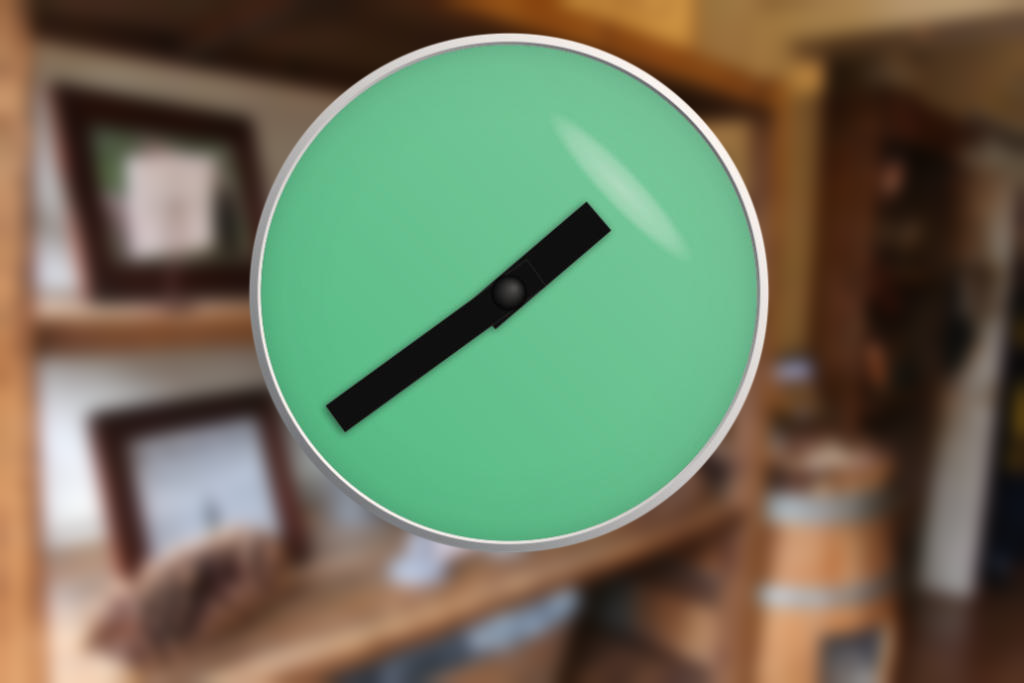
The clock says 1h39
